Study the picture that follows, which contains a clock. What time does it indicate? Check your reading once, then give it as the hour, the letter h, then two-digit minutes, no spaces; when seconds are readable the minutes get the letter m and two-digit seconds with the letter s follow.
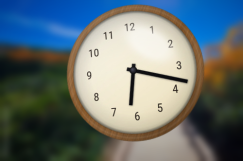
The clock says 6h18
